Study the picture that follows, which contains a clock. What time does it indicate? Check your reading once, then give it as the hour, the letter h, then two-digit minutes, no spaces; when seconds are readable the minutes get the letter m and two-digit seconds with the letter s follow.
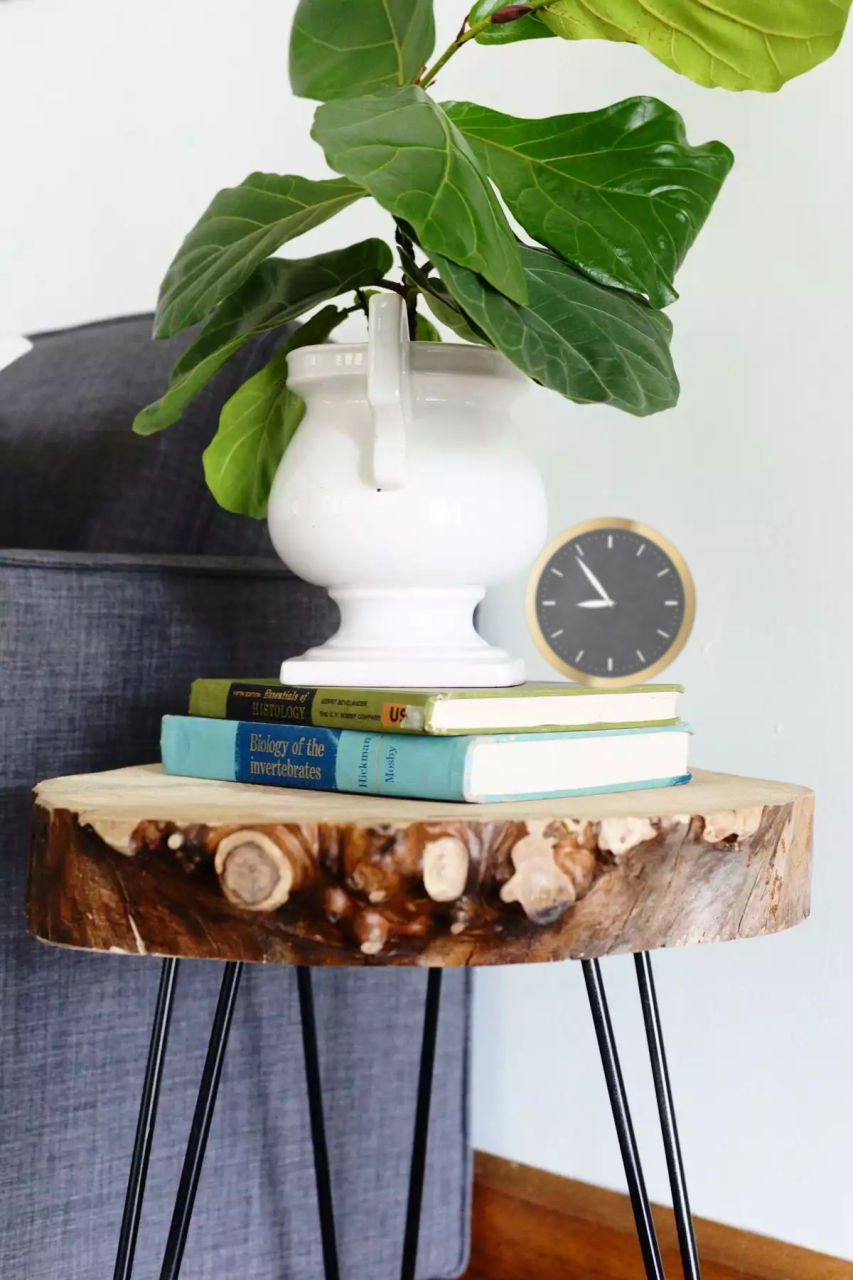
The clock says 8h54
